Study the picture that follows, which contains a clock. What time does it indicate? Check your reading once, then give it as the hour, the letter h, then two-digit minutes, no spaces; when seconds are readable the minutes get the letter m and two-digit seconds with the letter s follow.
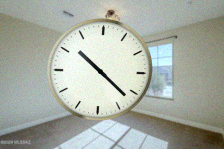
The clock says 10h22
